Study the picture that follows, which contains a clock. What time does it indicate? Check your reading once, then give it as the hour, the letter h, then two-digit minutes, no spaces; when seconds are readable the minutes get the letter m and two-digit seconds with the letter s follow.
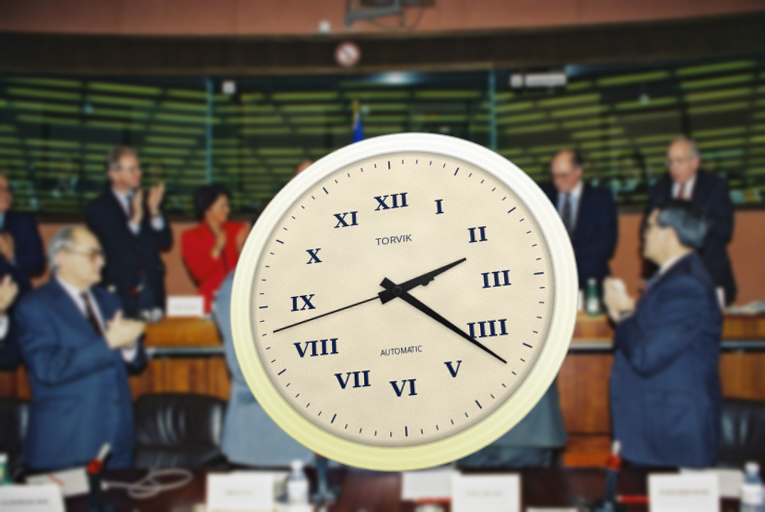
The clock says 2h21m43s
